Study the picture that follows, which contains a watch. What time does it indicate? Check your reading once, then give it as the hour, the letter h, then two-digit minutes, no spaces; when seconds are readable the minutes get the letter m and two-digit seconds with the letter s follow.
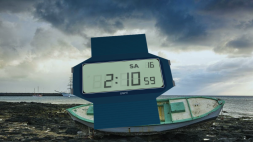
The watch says 2h10m59s
